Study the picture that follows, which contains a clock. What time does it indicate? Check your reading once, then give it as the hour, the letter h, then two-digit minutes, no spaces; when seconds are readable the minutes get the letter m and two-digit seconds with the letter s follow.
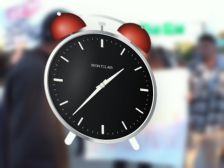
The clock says 1h37
